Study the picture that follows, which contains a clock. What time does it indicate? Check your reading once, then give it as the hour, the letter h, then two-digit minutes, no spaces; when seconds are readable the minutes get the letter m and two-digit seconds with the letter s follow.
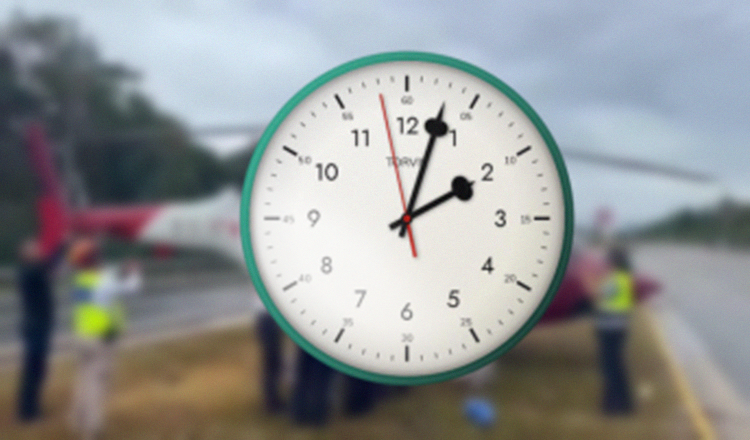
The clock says 2h02m58s
